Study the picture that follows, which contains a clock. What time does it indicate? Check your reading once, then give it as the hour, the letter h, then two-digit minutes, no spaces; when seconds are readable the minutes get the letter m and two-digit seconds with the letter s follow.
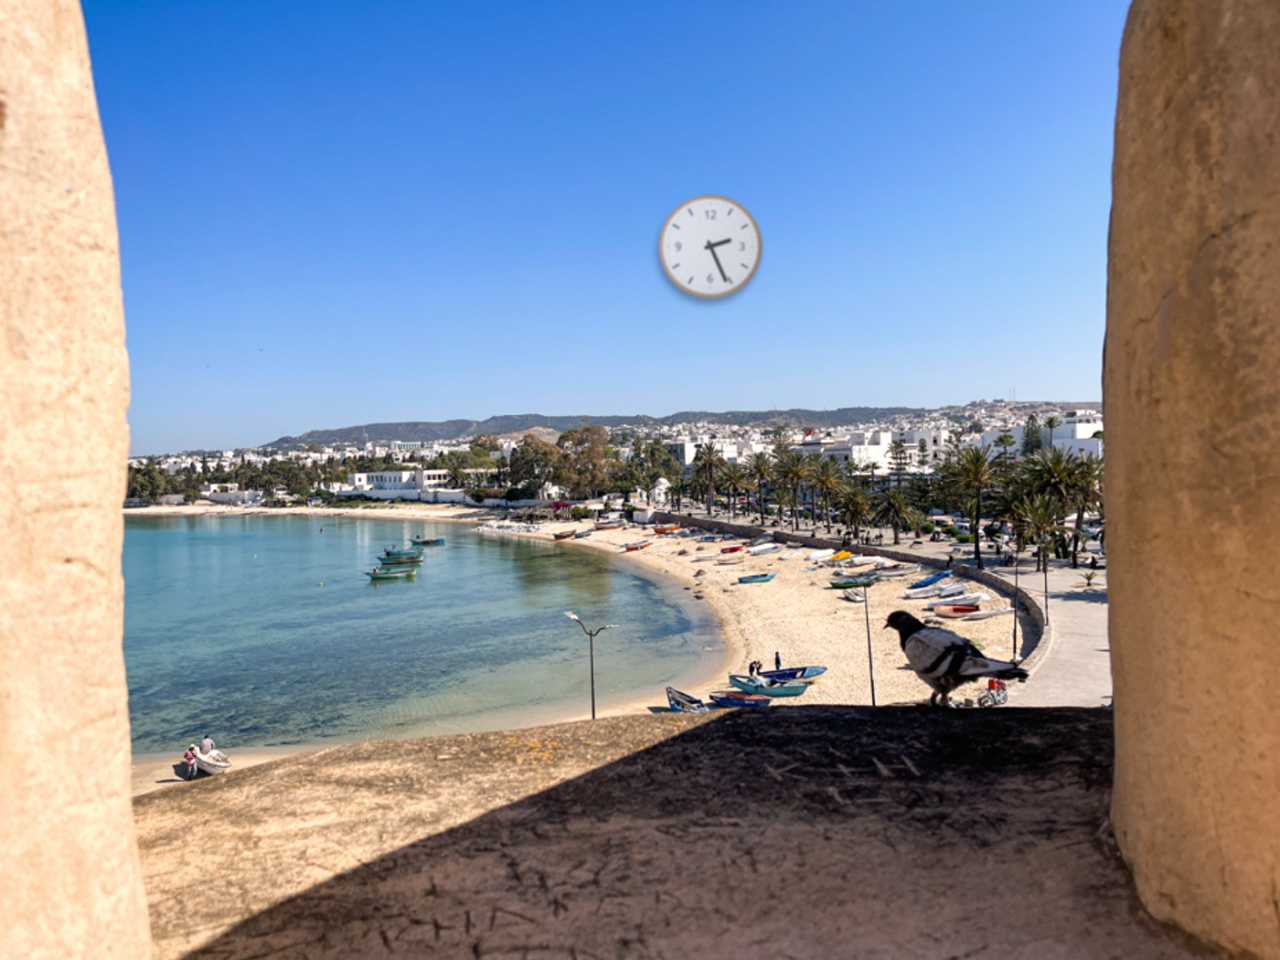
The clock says 2h26
